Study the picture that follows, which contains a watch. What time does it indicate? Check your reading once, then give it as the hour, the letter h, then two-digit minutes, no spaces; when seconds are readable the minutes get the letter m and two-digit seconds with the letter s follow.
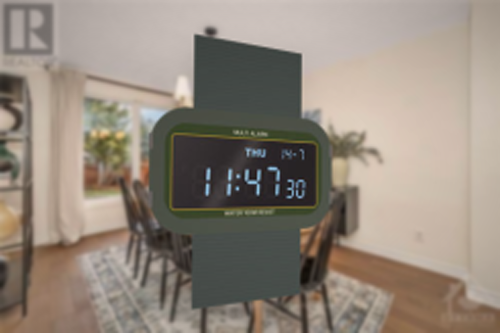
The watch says 11h47m30s
